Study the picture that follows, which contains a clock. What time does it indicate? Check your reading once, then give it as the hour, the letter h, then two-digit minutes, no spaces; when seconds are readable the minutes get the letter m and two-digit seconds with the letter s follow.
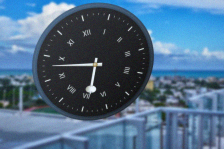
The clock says 6h48
